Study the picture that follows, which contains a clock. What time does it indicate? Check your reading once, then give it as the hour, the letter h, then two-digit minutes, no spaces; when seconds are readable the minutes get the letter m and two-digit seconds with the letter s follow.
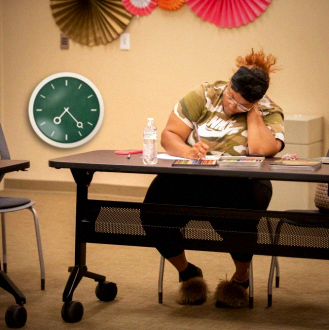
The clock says 7h23
